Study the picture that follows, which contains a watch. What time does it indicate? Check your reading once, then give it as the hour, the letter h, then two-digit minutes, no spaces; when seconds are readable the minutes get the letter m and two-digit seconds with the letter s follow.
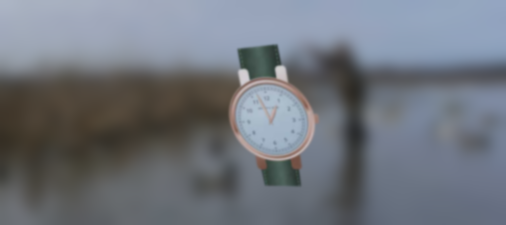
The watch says 12h57
